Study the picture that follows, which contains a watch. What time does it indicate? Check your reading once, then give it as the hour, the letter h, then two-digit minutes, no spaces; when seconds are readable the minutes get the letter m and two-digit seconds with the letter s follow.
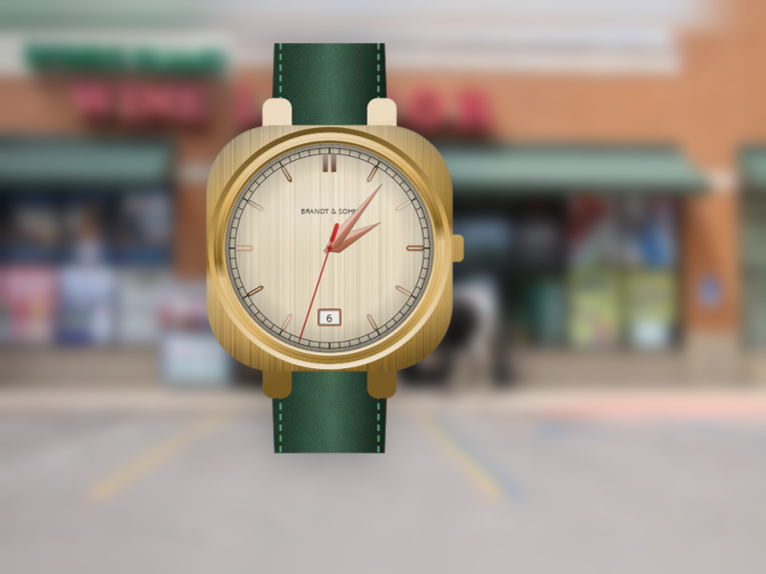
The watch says 2h06m33s
